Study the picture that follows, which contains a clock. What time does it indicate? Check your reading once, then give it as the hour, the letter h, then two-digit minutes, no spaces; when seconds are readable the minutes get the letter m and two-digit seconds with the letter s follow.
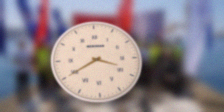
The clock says 3h40
